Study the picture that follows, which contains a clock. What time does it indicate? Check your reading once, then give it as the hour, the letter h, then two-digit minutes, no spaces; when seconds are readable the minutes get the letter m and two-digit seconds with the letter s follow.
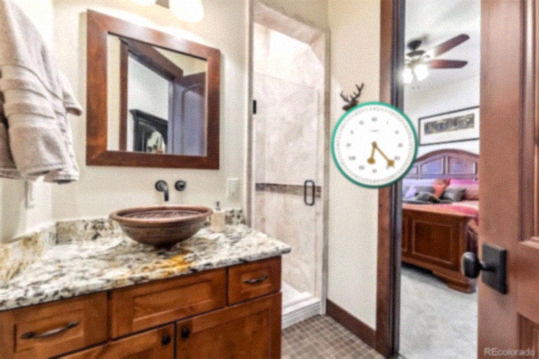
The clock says 6h23
